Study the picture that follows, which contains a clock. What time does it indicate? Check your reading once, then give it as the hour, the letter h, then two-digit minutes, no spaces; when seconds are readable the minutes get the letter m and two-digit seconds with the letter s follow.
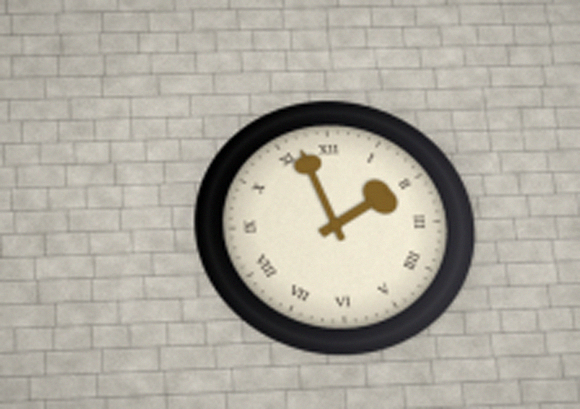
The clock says 1h57
